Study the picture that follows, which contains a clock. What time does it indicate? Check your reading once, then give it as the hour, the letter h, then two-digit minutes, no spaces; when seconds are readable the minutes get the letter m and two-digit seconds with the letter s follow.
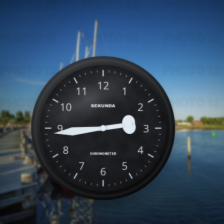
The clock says 2h44
